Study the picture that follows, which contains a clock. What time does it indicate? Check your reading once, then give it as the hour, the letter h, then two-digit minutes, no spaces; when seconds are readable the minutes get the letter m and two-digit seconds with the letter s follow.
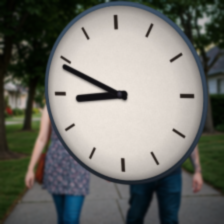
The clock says 8h49
